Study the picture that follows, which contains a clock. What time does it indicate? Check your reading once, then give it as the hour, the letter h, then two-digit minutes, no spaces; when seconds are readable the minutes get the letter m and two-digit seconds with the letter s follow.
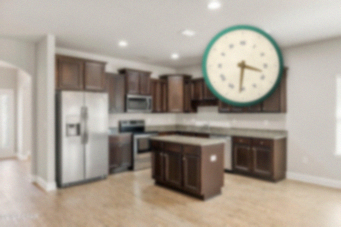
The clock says 3h31
